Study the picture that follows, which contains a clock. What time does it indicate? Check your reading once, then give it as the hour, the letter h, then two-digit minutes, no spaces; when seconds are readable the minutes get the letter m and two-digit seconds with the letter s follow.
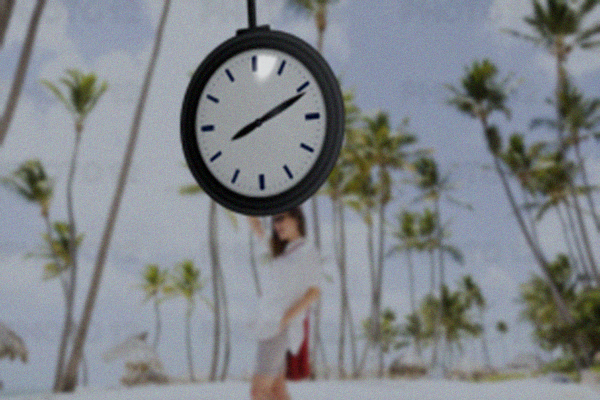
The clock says 8h11
